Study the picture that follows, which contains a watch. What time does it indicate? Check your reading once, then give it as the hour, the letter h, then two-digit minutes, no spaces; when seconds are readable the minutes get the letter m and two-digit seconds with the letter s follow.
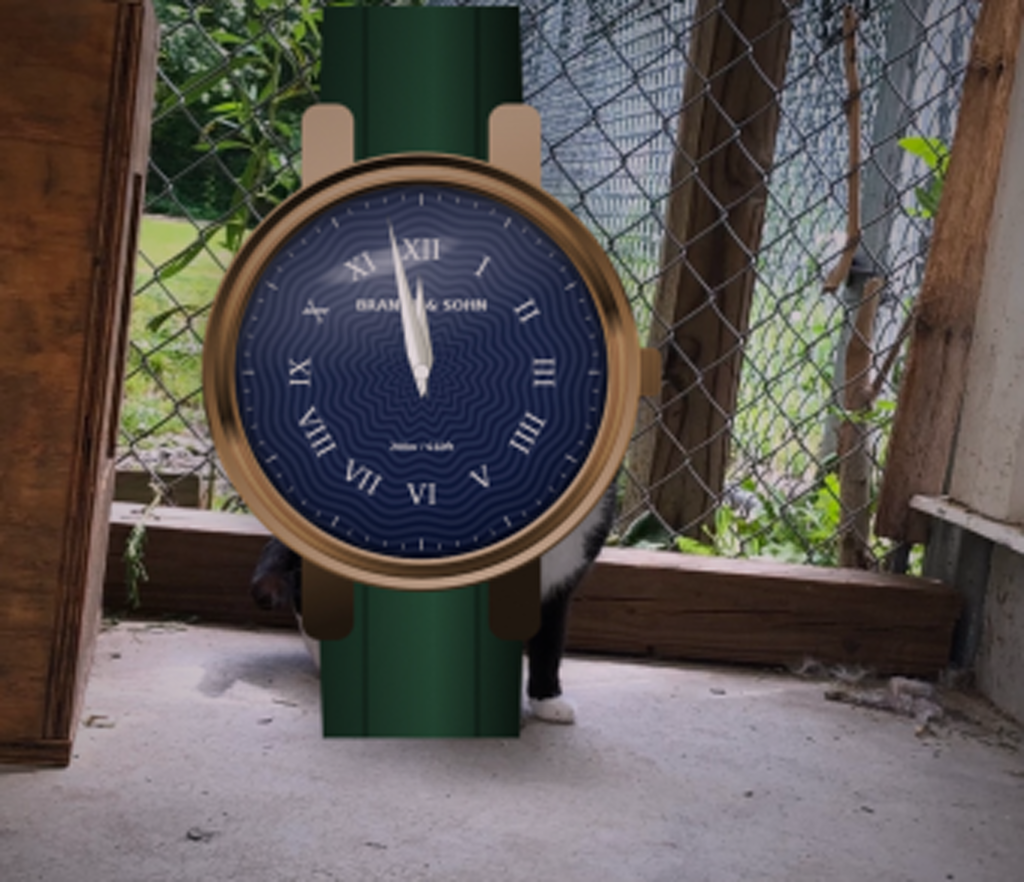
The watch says 11h58
